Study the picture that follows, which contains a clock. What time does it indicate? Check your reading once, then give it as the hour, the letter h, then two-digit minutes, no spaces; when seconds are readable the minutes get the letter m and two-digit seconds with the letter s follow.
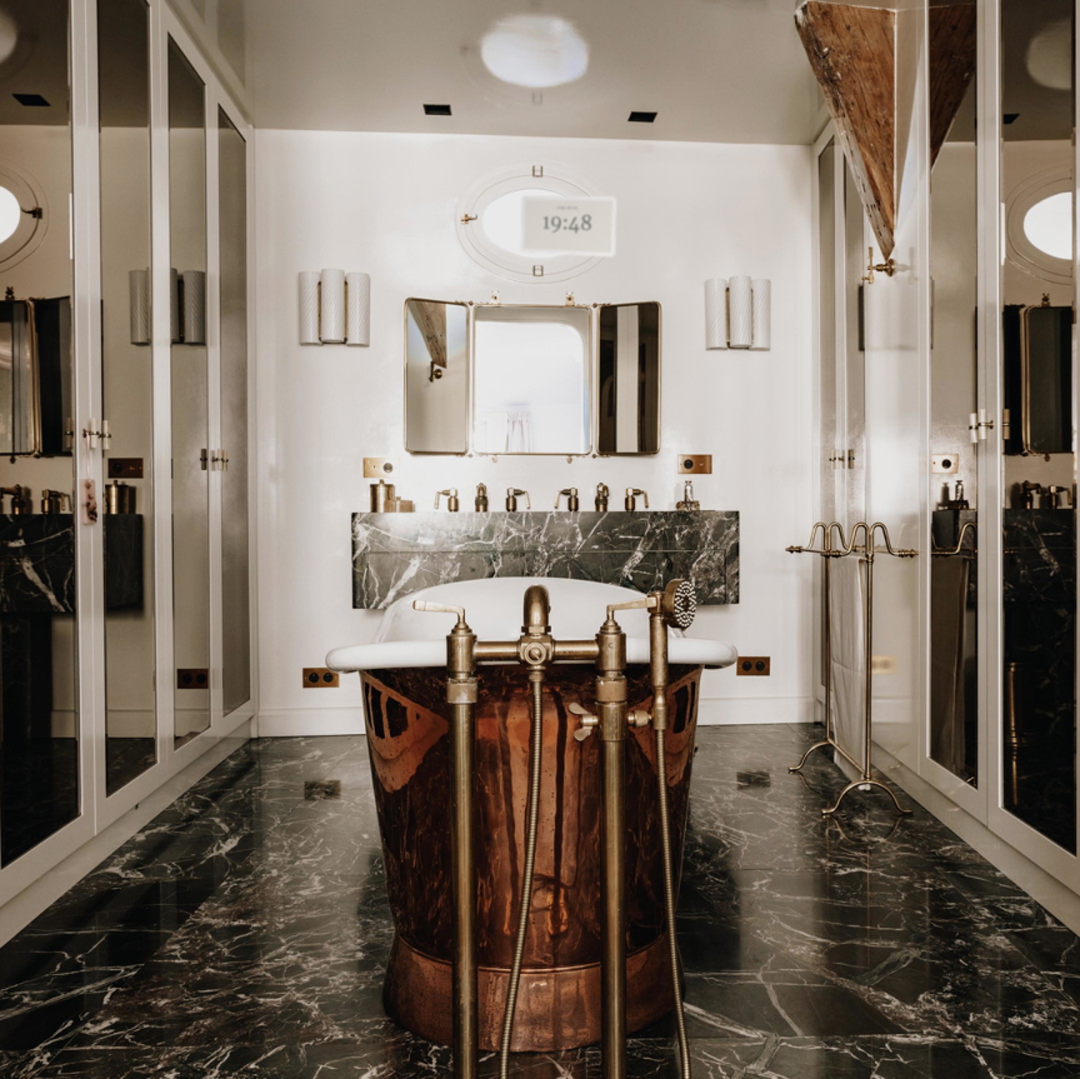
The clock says 19h48
